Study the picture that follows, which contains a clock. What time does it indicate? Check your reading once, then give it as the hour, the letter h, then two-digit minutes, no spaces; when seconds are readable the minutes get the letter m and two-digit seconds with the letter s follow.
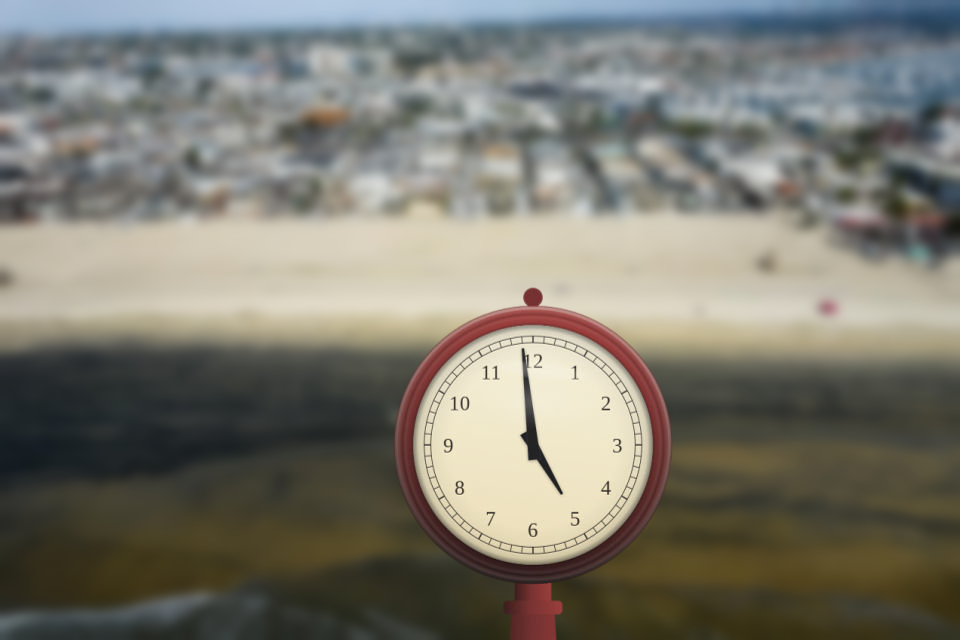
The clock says 4h59
